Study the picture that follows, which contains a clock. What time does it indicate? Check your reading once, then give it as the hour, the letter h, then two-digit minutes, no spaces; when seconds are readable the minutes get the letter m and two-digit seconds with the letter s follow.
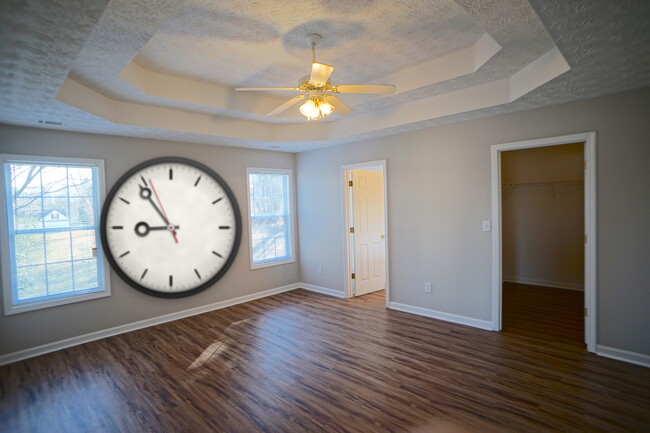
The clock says 8h53m56s
